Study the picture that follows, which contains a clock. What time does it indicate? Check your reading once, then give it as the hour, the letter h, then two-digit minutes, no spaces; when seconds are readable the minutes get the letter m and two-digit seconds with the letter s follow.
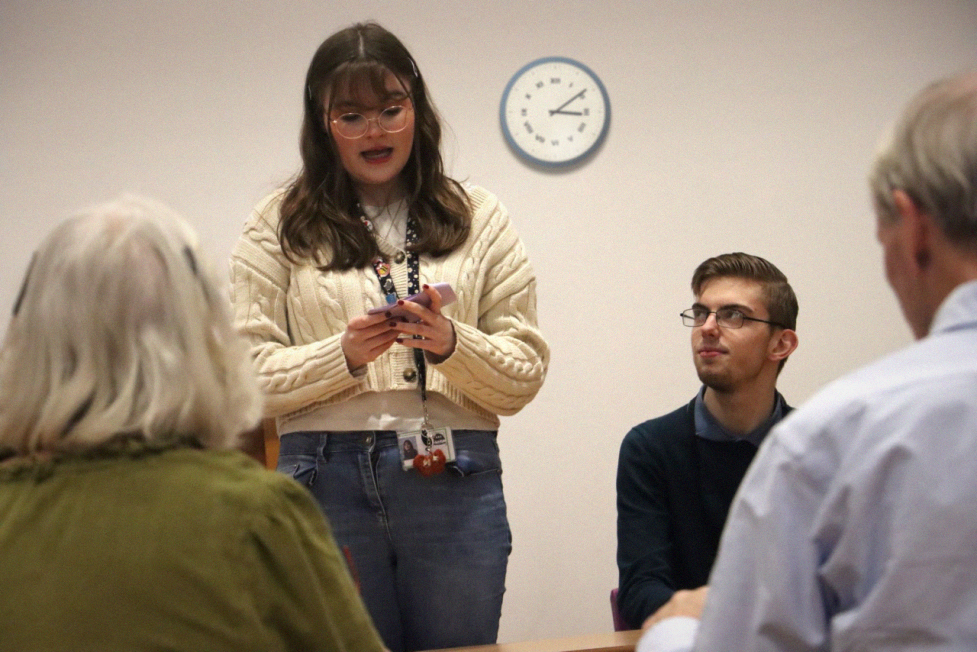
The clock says 3h09
